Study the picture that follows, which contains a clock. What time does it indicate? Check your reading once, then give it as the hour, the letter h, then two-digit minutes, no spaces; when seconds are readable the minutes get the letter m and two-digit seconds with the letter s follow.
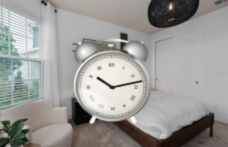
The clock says 10h13
